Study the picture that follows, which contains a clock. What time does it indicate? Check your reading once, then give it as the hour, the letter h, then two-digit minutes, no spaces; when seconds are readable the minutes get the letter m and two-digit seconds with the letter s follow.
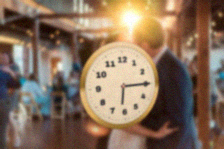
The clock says 6h15
